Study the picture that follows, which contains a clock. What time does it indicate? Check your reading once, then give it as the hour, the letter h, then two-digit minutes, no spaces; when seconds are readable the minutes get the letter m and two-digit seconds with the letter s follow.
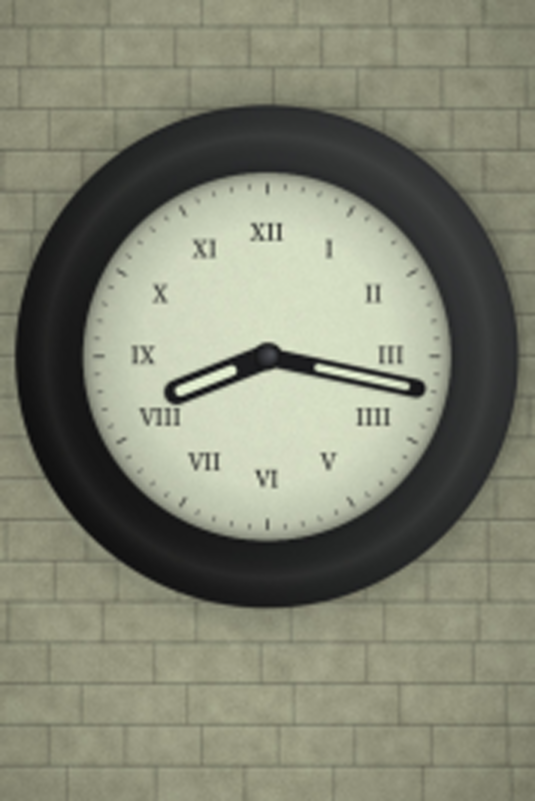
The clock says 8h17
